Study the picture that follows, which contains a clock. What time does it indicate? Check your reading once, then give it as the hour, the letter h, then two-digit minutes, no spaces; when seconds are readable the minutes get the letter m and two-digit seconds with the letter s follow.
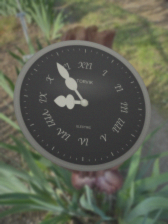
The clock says 8h54
